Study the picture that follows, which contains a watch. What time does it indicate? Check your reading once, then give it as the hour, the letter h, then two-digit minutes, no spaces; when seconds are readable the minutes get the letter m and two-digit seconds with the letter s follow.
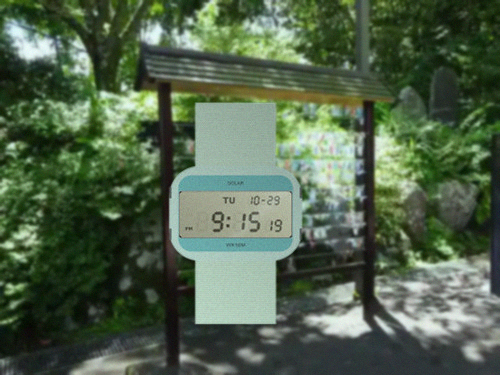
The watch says 9h15m19s
